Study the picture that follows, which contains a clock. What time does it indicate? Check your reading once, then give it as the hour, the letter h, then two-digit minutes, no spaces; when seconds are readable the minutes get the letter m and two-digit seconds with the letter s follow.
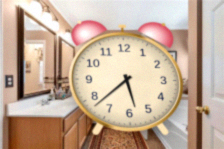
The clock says 5h38
